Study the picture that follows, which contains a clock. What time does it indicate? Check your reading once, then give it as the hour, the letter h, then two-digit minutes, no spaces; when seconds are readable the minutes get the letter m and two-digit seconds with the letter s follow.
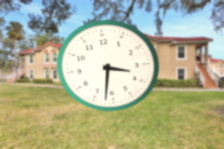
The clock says 3h32
